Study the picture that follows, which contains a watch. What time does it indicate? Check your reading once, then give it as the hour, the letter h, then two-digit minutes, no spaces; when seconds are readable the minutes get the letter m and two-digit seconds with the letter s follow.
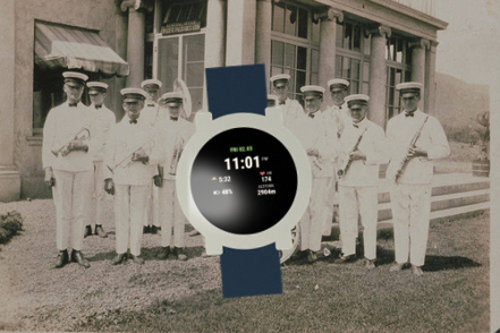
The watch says 11h01
